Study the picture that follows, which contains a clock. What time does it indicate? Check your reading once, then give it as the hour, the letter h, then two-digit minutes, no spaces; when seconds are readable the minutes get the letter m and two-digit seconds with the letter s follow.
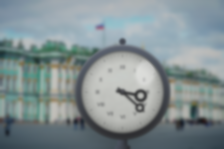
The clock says 3h22
